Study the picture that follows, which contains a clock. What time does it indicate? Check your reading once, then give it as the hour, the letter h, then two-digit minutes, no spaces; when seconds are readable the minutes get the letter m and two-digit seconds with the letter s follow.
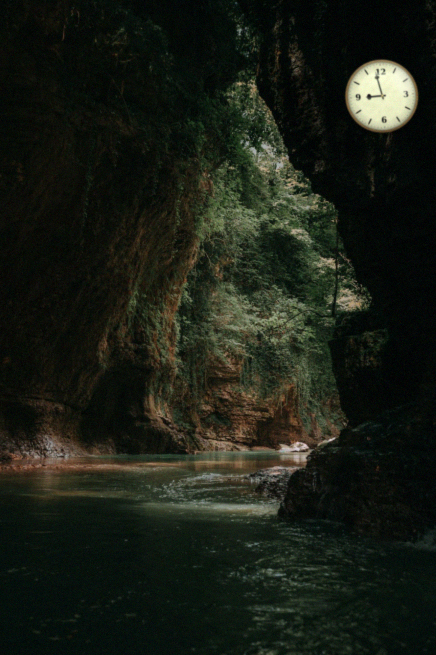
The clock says 8h58
